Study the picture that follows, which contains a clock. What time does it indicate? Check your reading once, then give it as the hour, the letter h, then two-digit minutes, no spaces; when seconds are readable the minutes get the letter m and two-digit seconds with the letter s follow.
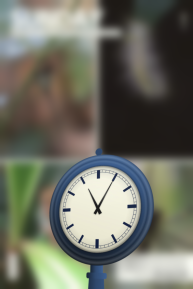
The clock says 11h05
